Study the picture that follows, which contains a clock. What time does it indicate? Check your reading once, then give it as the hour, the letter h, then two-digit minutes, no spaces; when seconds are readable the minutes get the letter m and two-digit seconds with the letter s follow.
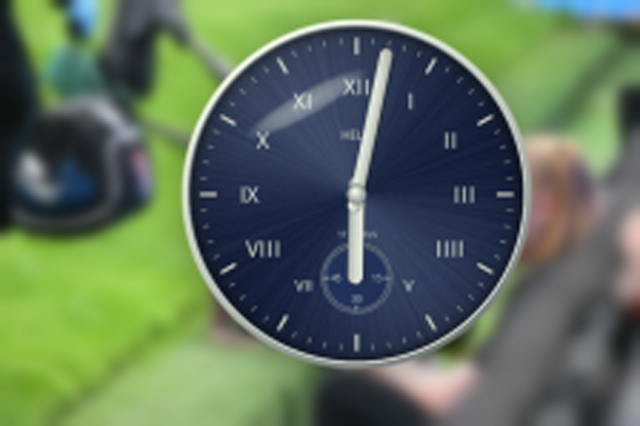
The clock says 6h02
